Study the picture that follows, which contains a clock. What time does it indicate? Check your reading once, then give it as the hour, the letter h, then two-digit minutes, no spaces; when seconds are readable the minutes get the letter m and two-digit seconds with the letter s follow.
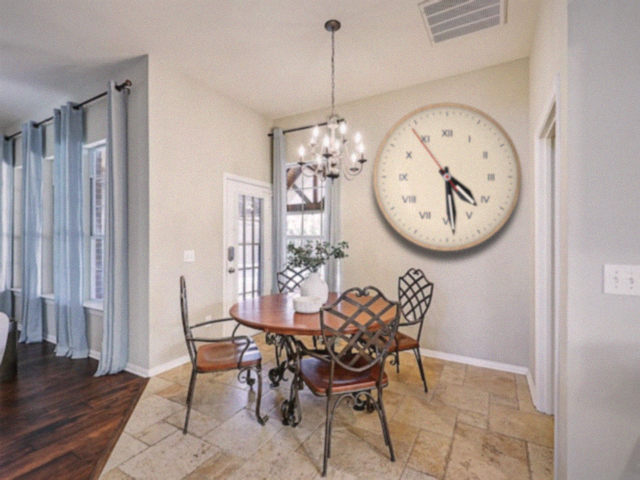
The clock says 4h28m54s
